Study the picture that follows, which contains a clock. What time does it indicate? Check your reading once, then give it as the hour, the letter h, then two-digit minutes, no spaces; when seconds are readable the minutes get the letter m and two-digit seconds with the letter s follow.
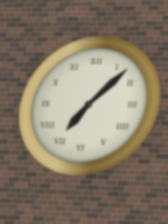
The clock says 7h07
